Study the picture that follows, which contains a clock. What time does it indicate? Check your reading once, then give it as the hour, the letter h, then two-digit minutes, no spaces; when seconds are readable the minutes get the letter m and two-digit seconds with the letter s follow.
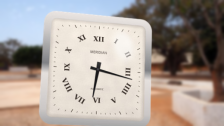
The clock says 6h17
